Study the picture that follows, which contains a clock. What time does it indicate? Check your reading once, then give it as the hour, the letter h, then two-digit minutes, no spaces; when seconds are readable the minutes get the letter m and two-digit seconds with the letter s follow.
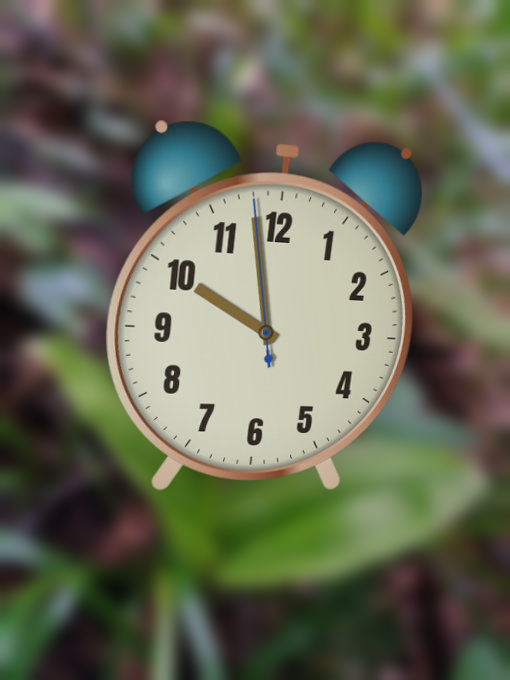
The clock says 9h57m58s
